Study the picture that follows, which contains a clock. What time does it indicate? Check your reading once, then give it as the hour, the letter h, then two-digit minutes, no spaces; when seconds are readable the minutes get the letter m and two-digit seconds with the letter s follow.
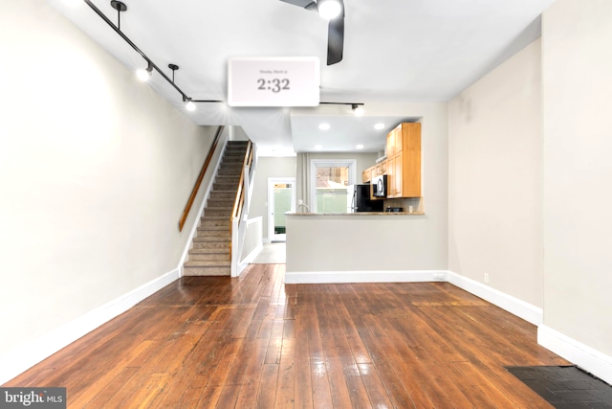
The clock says 2h32
